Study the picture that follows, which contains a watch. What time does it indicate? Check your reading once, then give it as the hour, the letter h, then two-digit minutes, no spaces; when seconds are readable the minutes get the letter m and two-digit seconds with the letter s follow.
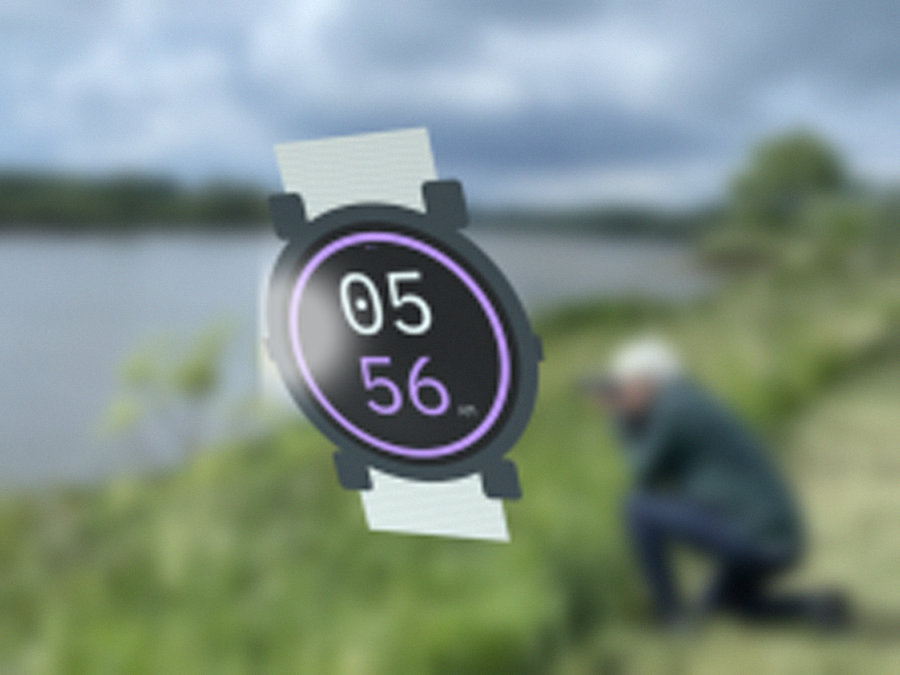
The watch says 5h56
